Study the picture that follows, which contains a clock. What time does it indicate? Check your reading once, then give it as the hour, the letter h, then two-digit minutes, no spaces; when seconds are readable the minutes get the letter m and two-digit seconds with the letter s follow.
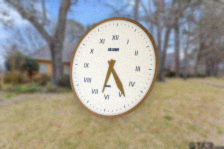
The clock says 6h24
